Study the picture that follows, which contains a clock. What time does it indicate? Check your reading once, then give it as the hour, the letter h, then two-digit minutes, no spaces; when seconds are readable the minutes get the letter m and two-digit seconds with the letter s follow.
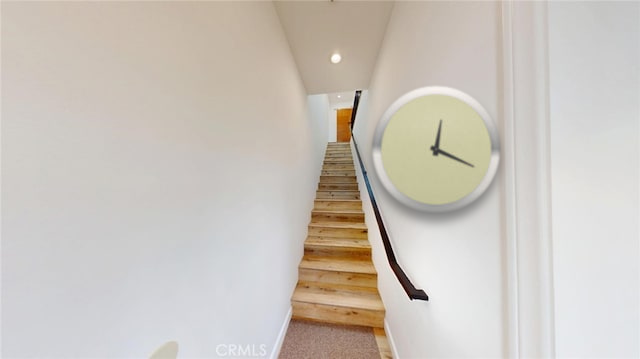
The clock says 12h19
